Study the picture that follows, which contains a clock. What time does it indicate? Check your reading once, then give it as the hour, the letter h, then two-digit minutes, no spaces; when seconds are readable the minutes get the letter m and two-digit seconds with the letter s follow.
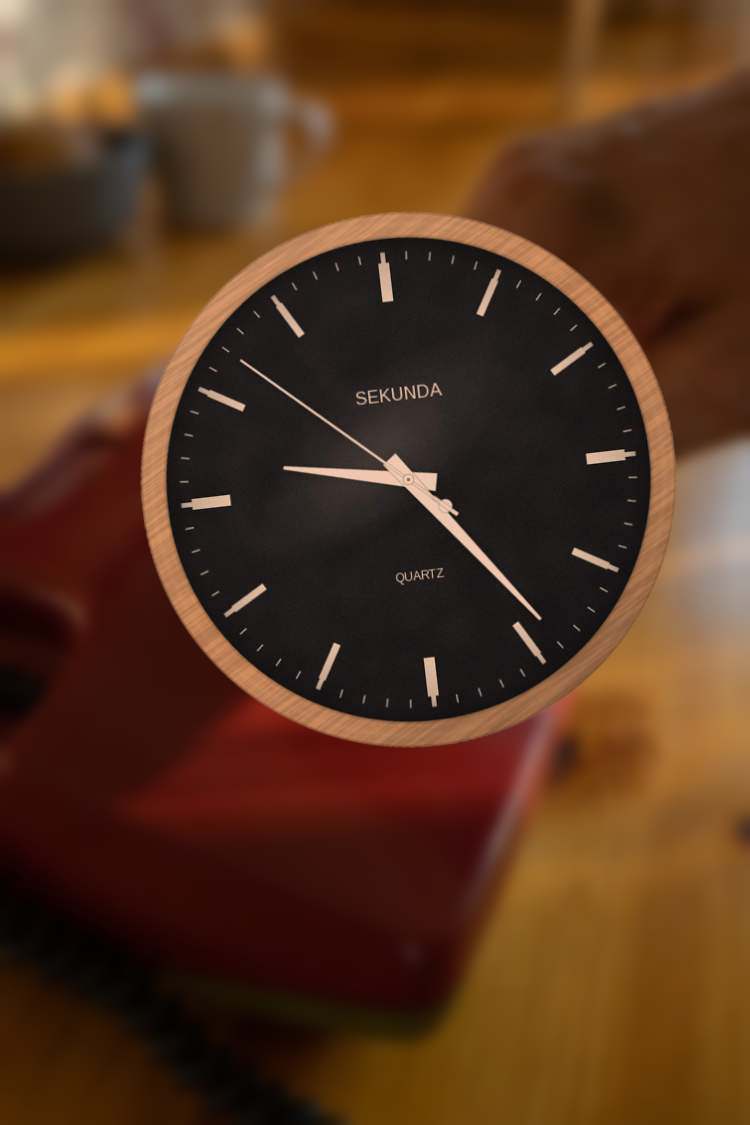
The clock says 9h23m52s
